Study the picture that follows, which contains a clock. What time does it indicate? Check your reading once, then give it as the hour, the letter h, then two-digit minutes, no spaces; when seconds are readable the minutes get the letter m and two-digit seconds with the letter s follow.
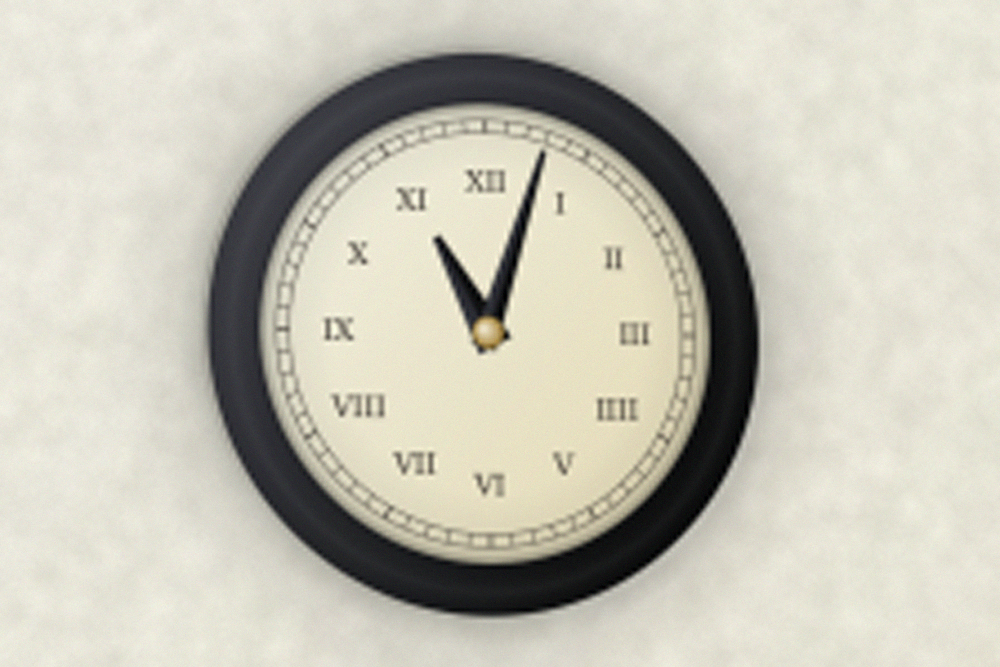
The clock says 11h03
